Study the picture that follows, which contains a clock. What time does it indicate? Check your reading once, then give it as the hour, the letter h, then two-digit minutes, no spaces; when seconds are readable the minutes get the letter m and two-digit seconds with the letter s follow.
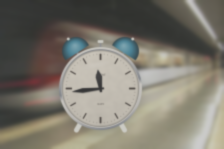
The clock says 11h44
